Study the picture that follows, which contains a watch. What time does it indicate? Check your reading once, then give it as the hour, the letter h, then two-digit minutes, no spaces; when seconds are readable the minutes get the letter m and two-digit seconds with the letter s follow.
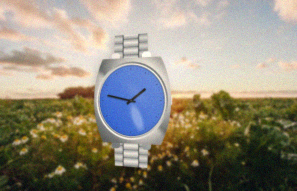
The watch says 1h47
